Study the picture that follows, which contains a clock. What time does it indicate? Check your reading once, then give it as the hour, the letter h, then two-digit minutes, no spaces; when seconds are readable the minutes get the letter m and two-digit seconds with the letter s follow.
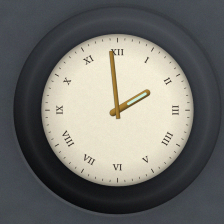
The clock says 1h59
